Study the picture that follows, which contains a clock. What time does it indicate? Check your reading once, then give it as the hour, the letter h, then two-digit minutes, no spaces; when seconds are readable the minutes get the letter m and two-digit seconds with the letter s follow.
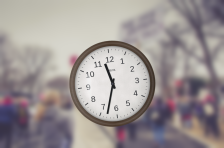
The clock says 11h33
